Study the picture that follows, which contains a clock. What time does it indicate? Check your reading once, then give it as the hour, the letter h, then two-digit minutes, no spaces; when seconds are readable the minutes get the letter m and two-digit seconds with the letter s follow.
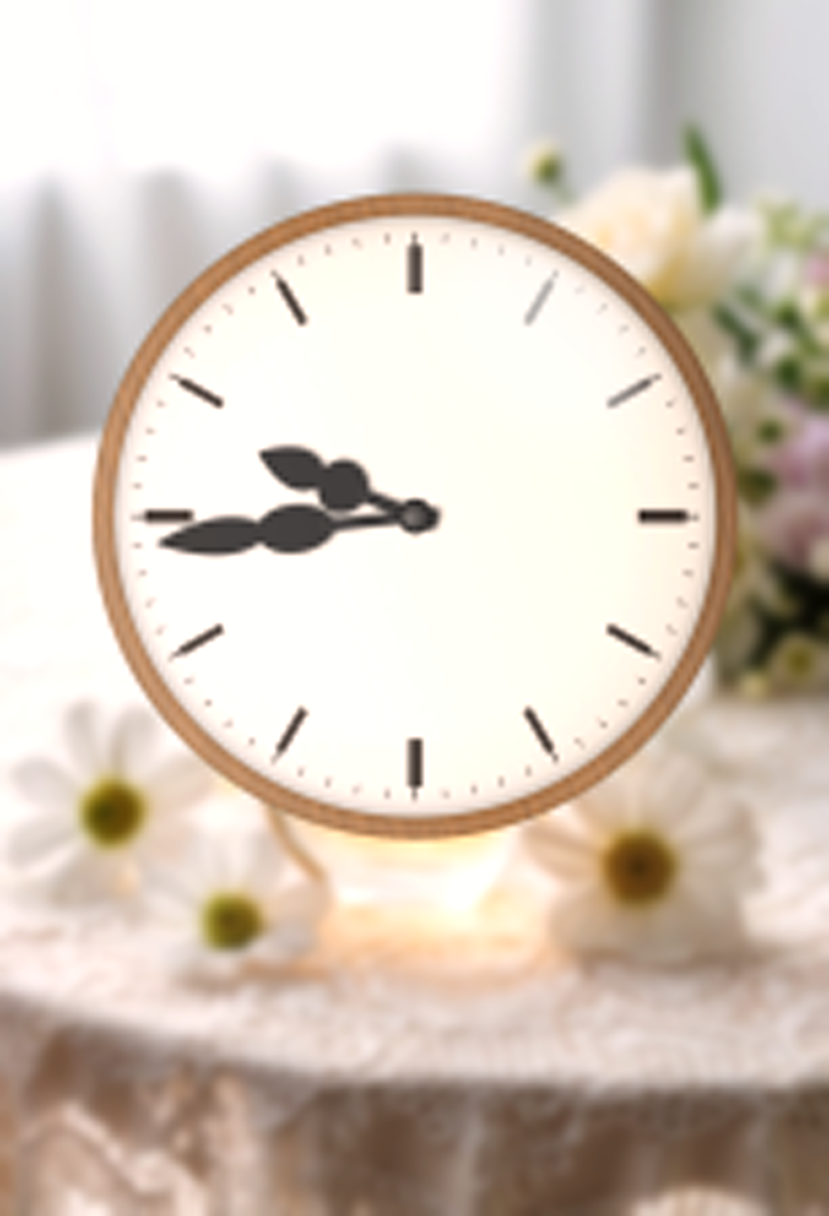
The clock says 9h44
